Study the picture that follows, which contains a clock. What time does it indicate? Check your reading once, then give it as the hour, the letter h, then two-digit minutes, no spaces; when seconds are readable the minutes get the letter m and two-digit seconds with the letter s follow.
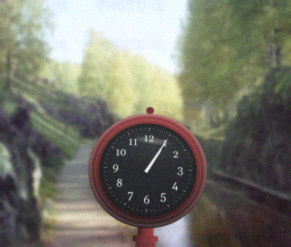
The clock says 1h05
